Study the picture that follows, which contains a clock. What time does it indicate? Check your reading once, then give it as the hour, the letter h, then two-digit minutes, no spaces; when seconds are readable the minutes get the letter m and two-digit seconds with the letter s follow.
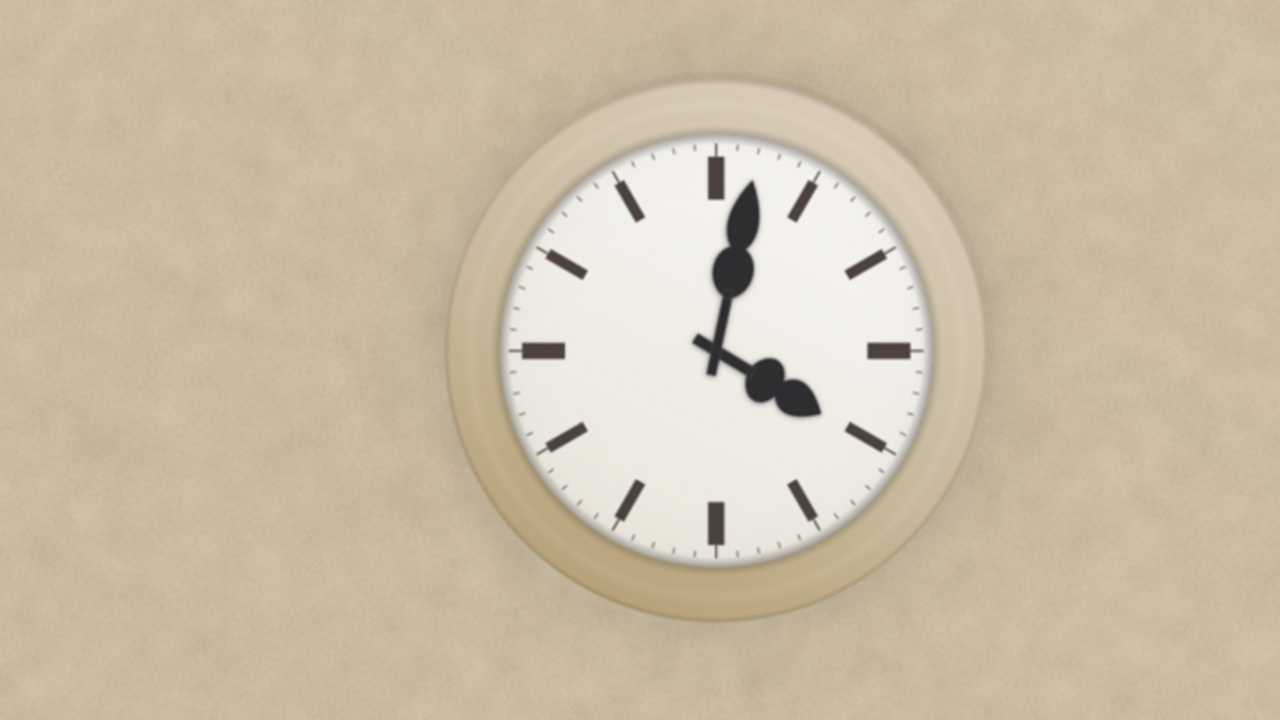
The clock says 4h02
